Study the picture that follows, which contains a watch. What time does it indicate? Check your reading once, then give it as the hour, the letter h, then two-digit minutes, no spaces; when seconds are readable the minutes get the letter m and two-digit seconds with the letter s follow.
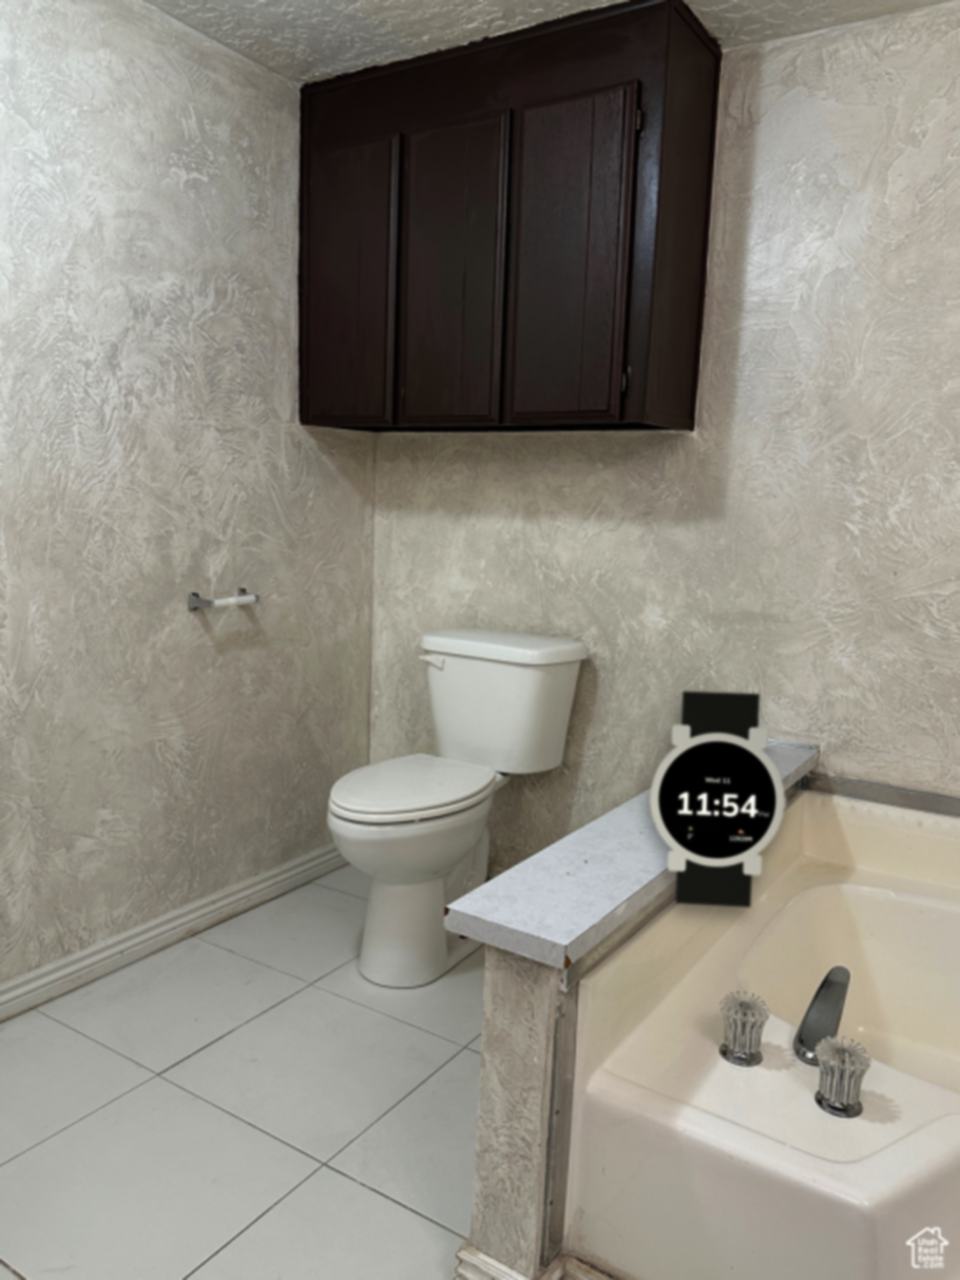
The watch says 11h54
